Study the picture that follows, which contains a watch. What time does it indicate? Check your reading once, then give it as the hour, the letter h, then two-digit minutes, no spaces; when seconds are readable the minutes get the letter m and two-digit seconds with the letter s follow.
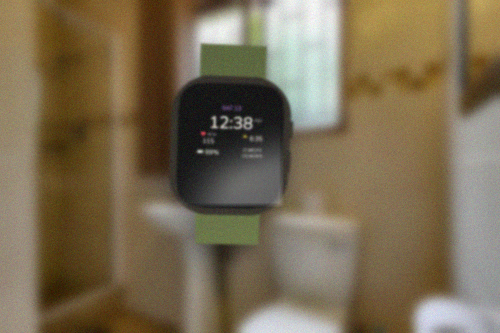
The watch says 12h38
